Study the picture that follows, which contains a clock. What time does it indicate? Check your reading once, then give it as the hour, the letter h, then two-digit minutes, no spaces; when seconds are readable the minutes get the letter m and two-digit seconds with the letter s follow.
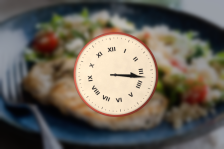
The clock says 3h17
